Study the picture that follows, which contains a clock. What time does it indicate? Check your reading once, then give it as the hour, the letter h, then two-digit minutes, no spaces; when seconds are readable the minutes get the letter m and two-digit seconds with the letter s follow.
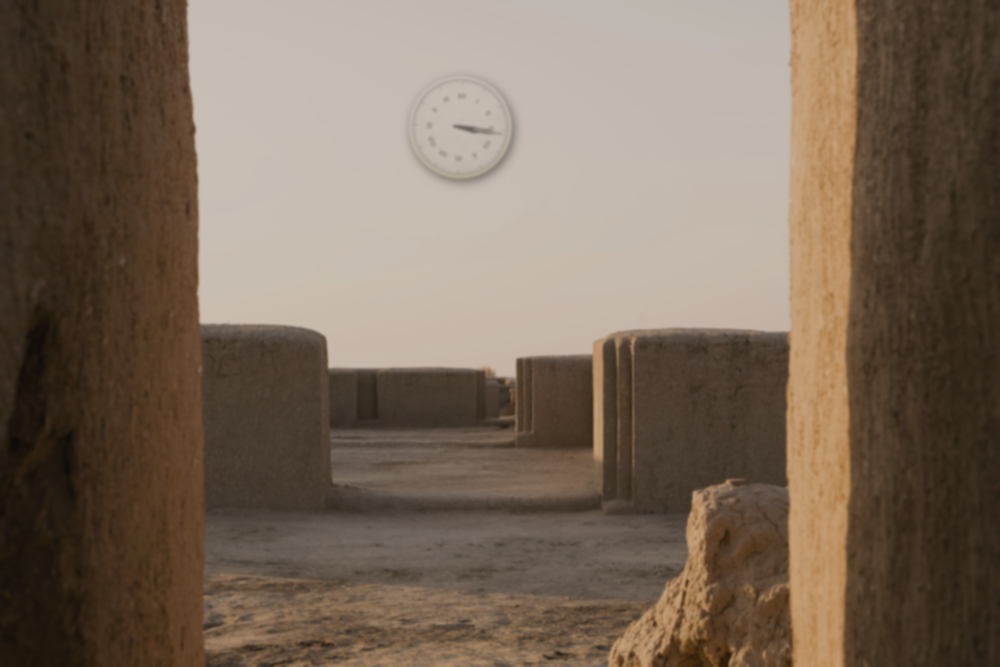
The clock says 3h16
